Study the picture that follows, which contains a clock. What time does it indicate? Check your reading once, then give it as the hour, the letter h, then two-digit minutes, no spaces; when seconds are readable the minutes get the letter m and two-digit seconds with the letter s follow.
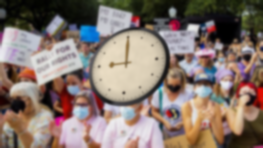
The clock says 9h00
